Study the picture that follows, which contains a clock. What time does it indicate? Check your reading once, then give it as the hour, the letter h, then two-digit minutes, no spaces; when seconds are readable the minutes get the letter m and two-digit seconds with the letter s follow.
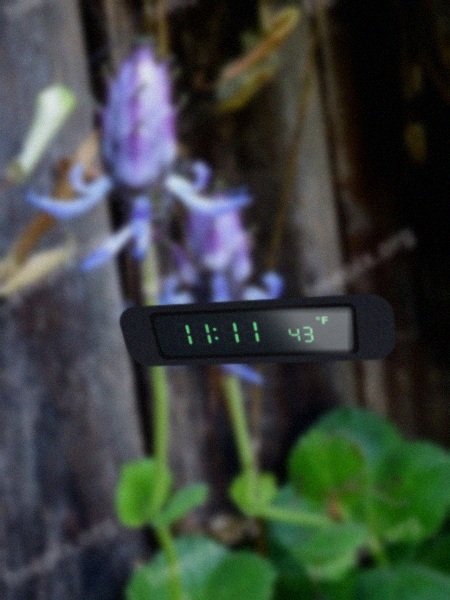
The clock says 11h11
